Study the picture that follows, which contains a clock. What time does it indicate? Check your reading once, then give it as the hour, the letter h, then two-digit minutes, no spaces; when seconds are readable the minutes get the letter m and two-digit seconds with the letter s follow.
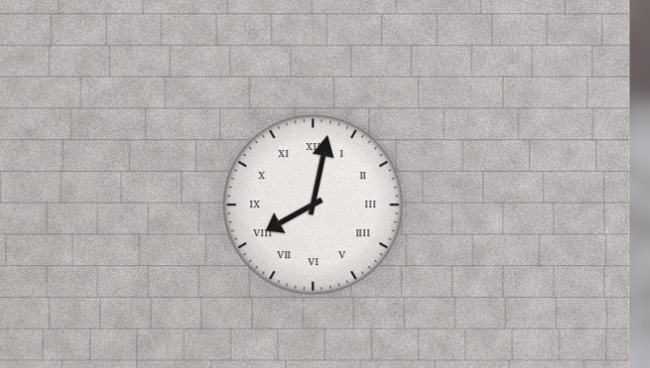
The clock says 8h02
